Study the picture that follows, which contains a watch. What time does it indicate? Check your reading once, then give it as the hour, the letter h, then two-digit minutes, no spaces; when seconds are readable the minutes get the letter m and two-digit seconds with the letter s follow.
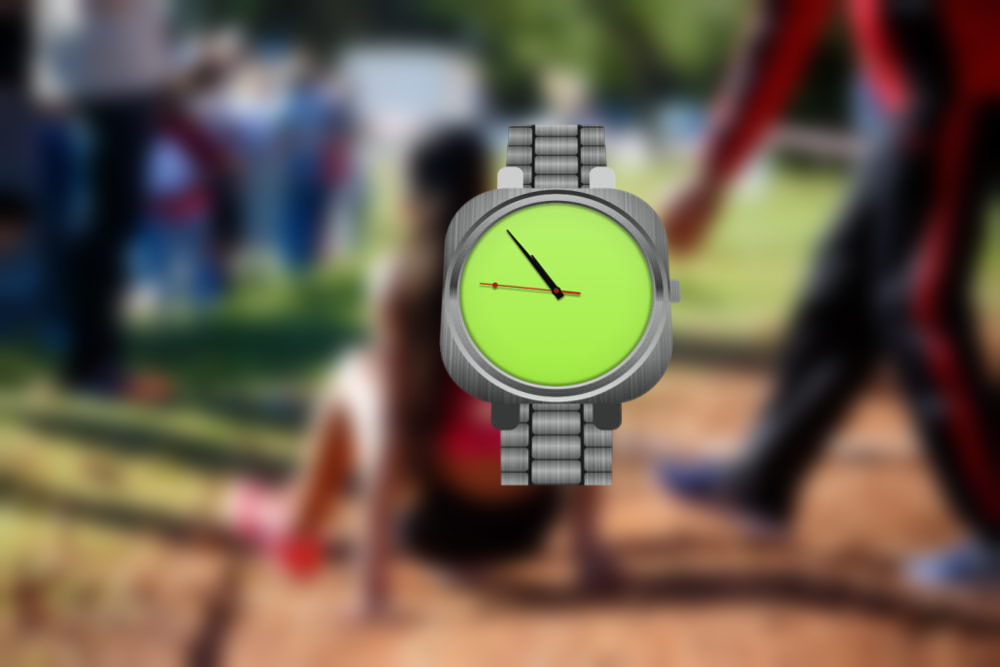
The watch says 10h53m46s
